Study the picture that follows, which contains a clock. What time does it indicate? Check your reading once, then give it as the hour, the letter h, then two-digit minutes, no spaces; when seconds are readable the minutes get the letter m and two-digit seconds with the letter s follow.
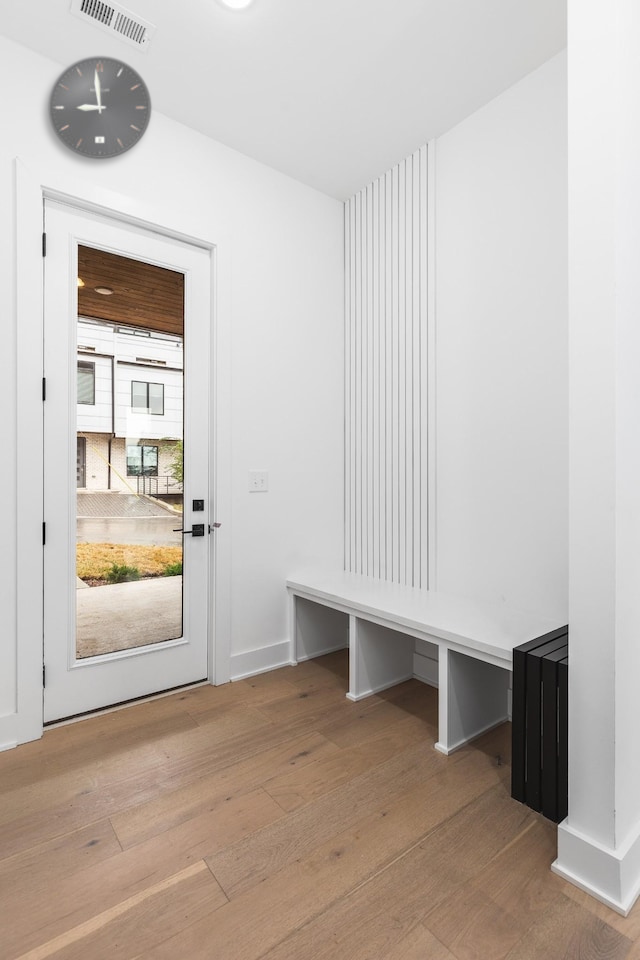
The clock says 8h59
